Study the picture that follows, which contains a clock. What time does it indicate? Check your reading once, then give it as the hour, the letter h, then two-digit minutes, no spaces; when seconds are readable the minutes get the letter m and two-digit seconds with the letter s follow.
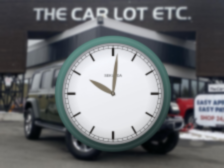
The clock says 10h01
